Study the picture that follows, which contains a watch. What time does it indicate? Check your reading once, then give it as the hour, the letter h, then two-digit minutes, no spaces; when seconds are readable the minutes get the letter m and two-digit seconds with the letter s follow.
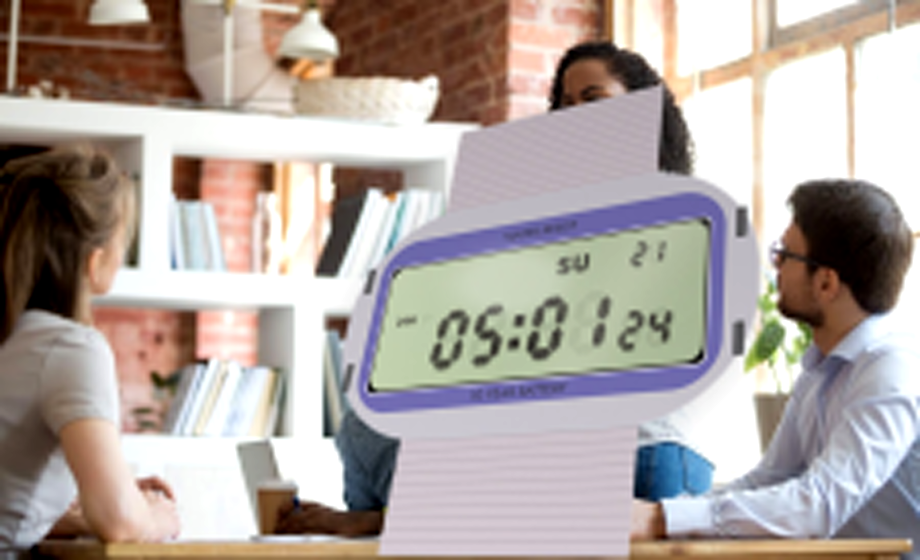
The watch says 5h01m24s
